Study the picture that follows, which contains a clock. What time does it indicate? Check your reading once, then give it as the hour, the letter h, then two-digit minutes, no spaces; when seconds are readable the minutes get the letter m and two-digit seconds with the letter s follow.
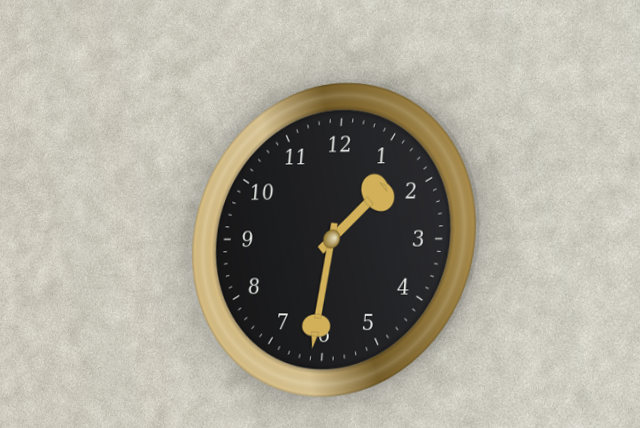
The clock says 1h31
